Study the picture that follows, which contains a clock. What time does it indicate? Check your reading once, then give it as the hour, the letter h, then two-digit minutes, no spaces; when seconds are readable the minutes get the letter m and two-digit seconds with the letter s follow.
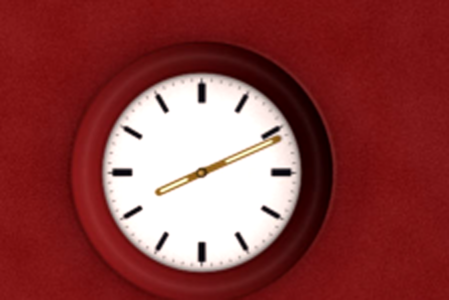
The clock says 8h11
